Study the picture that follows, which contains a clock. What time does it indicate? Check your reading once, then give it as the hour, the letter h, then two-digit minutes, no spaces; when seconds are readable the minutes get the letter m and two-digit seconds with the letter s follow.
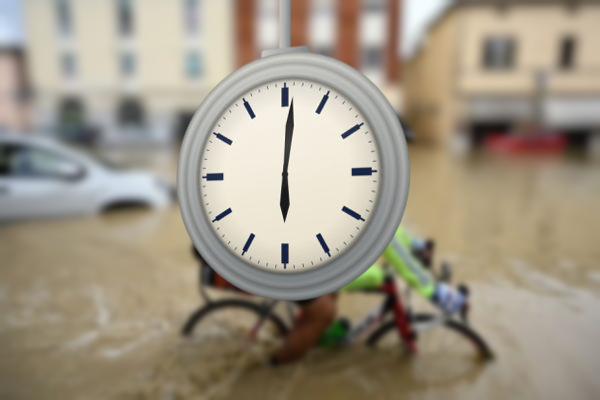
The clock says 6h01
